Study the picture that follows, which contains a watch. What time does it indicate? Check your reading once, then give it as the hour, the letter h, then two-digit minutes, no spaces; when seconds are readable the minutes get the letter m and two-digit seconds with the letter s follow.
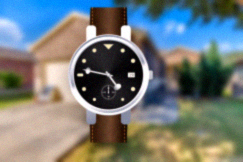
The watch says 4h47
